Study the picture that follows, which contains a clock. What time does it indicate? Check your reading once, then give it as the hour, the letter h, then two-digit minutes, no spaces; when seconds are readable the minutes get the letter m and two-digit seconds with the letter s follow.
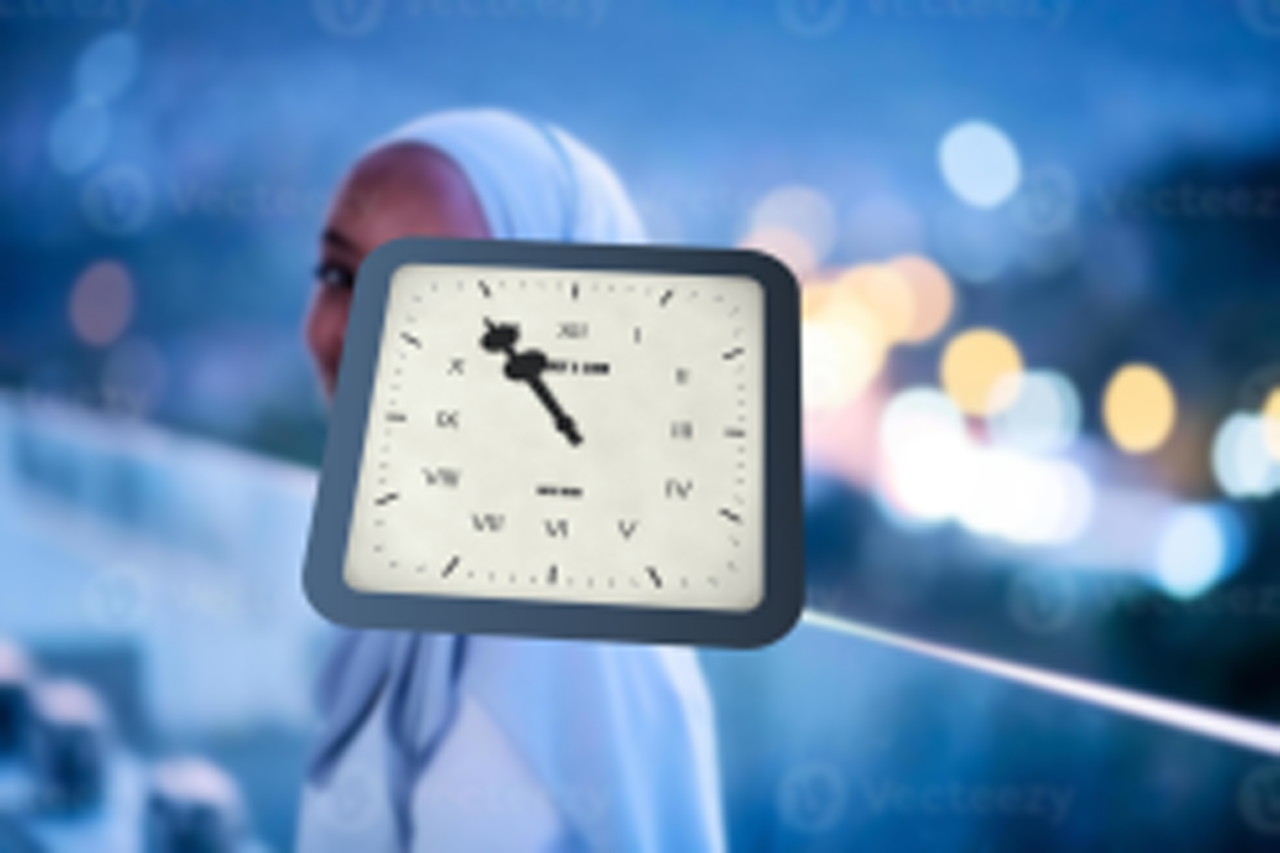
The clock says 10h54
